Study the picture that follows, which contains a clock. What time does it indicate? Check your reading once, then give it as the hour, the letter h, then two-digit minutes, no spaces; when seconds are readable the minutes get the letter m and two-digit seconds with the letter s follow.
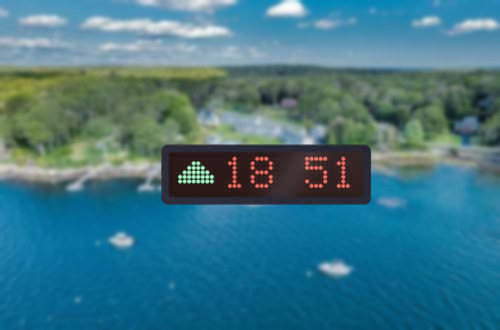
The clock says 18h51
